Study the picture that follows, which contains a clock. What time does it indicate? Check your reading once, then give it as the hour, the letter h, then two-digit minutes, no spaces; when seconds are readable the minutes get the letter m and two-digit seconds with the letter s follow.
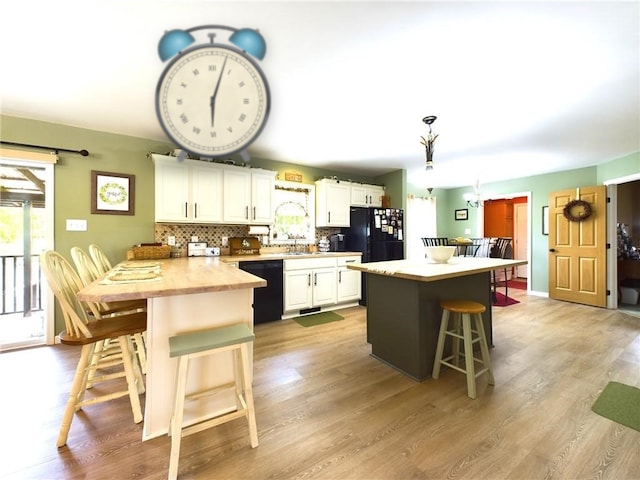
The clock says 6h03
